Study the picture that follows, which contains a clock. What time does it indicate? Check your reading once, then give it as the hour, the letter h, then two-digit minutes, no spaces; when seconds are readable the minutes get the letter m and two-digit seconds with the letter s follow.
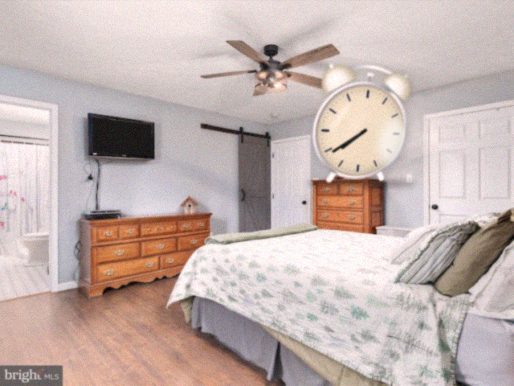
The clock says 7h39
